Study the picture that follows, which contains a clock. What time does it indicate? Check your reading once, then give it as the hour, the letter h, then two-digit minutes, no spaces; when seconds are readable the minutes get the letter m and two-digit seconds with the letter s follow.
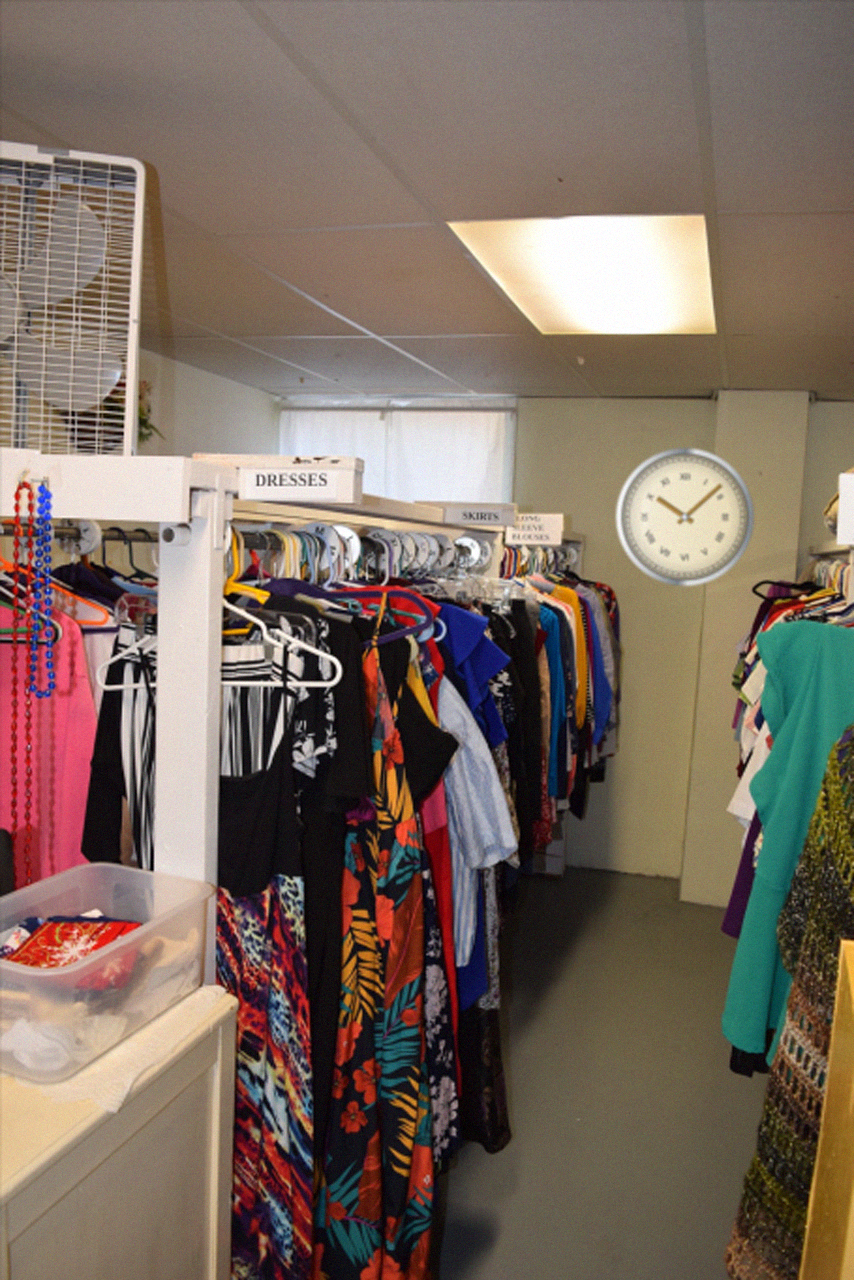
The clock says 10h08
